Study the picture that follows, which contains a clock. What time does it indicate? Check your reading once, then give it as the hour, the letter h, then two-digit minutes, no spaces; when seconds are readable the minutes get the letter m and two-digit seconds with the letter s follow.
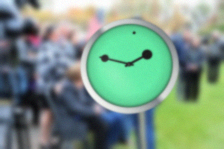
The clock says 1h46
